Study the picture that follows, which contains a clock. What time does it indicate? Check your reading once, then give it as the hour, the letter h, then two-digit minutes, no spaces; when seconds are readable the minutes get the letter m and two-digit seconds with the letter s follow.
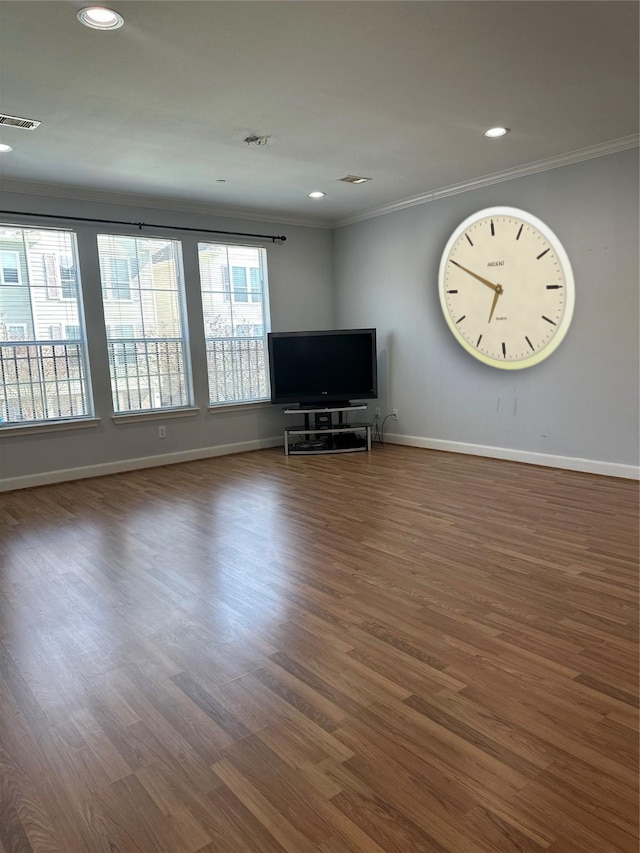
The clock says 6h50
